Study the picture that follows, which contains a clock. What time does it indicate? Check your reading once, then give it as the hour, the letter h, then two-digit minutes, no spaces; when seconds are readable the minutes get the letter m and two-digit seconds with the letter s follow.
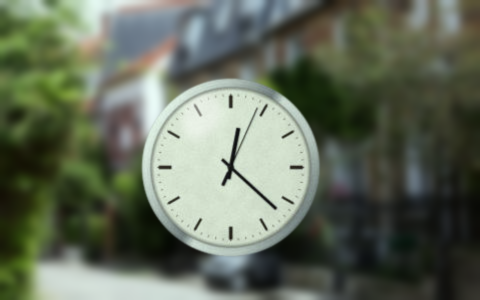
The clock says 12h22m04s
